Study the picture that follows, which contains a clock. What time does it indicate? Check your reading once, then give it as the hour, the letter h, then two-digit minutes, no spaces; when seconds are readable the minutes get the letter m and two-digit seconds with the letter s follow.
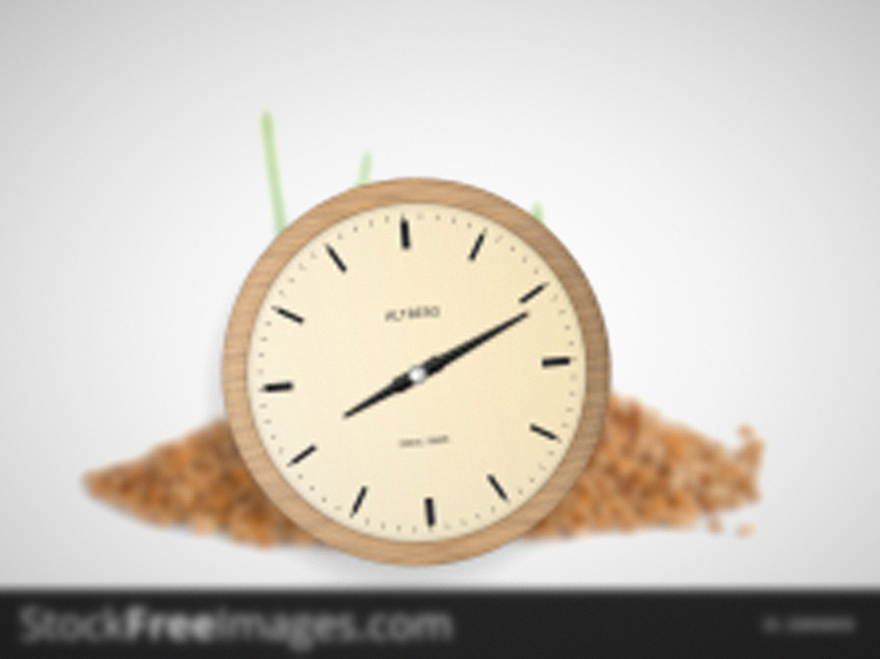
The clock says 8h11
